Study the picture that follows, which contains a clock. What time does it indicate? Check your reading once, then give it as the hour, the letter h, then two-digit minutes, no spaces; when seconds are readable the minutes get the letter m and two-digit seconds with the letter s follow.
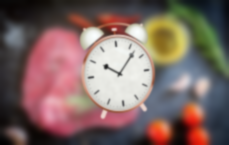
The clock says 10h07
